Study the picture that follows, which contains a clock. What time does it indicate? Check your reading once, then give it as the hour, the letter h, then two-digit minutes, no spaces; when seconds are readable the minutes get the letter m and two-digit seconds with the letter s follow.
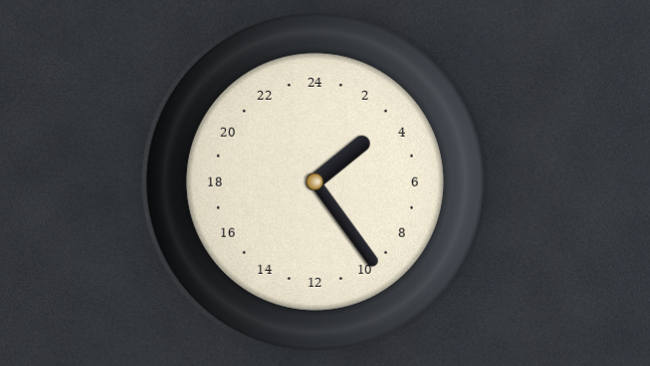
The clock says 3h24
